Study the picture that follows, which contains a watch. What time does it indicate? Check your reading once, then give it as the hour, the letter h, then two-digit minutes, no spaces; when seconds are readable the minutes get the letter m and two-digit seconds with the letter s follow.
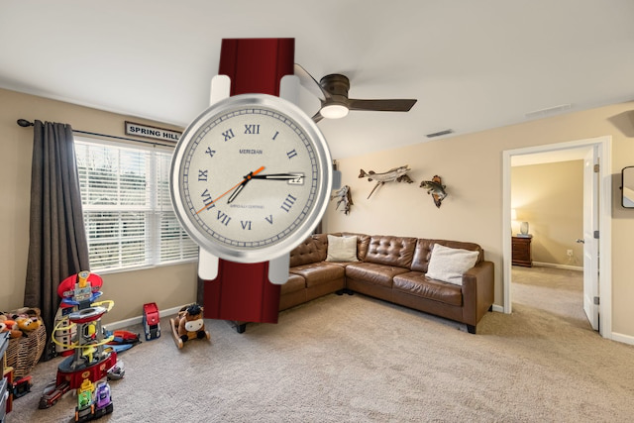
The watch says 7h14m39s
